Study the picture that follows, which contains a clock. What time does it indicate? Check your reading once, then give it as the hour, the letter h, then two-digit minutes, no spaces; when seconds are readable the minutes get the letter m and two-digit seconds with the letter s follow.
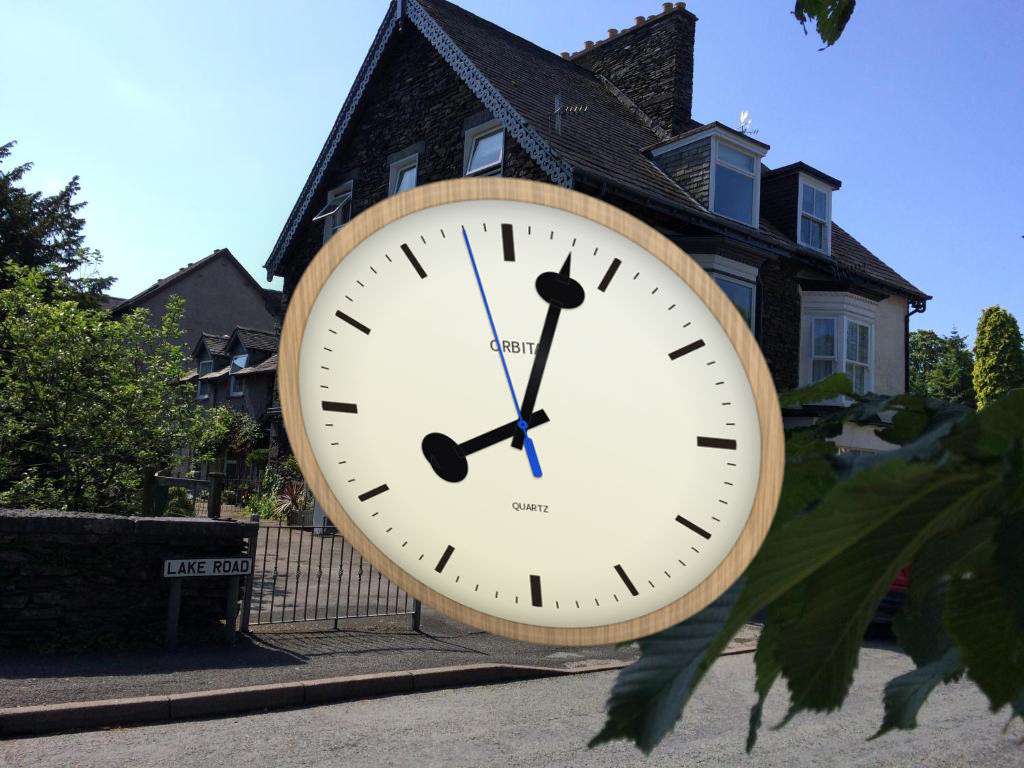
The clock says 8h02m58s
